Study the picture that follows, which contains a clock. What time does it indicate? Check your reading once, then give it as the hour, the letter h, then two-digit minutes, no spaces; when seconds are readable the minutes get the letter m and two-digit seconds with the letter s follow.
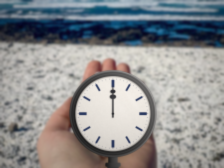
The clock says 12h00
